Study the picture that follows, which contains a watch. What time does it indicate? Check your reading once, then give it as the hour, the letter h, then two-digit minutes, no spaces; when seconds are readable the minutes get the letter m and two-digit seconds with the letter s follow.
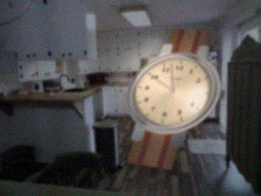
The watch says 9h57
